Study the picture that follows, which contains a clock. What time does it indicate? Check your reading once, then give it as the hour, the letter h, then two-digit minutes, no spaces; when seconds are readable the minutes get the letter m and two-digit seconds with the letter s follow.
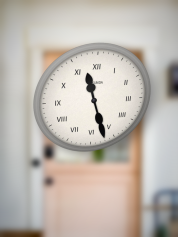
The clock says 11h27
